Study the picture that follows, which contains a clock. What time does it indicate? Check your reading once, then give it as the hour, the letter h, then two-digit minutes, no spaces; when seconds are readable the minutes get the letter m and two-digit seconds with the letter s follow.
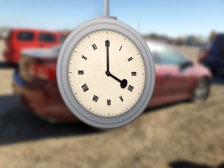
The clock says 4h00
